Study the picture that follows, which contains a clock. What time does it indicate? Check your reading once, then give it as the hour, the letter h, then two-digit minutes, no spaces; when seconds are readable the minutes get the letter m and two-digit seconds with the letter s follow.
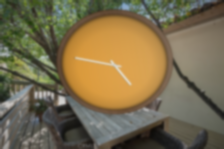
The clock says 4h47
